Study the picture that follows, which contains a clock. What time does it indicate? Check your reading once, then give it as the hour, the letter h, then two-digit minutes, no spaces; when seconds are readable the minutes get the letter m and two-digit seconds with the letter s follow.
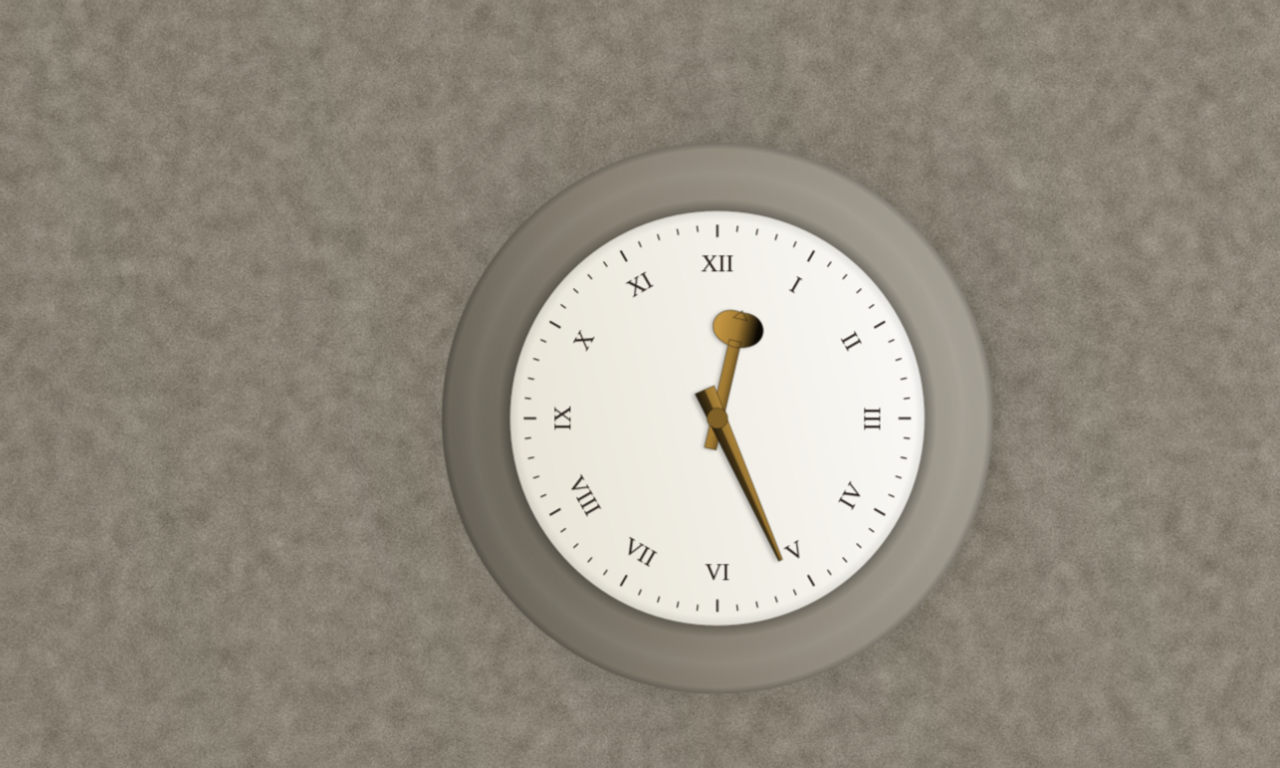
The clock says 12h26
